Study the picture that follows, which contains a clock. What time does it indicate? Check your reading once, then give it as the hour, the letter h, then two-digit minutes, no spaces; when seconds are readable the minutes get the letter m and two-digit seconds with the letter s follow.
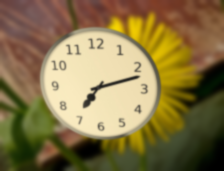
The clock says 7h12
